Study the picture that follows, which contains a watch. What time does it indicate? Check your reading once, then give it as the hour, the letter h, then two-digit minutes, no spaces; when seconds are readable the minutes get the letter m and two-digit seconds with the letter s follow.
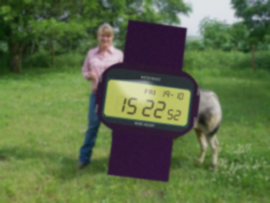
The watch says 15h22m52s
